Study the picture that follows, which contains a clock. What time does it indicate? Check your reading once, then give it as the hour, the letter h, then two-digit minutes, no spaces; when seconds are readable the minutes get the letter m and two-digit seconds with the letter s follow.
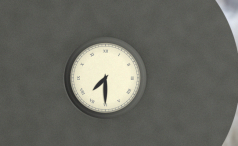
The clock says 7h30
